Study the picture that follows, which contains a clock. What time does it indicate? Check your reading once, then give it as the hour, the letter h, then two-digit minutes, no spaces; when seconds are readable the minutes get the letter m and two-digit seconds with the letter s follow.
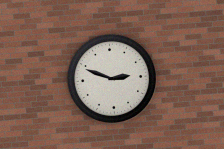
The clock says 2h49
